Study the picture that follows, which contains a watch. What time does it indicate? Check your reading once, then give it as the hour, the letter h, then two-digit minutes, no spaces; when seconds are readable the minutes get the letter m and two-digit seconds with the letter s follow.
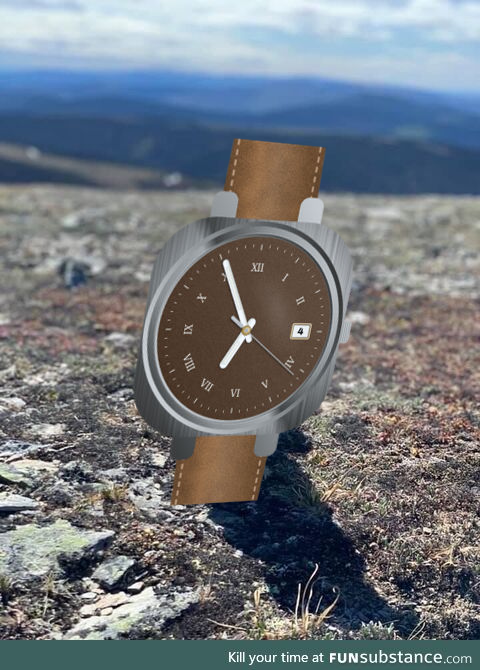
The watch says 6h55m21s
